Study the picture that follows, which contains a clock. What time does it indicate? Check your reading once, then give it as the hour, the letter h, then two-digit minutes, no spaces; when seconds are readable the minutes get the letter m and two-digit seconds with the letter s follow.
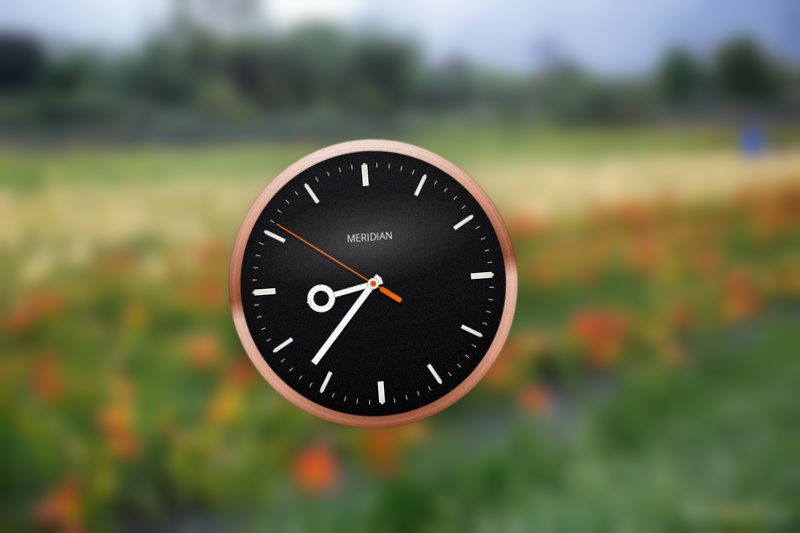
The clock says 8h36m51s
